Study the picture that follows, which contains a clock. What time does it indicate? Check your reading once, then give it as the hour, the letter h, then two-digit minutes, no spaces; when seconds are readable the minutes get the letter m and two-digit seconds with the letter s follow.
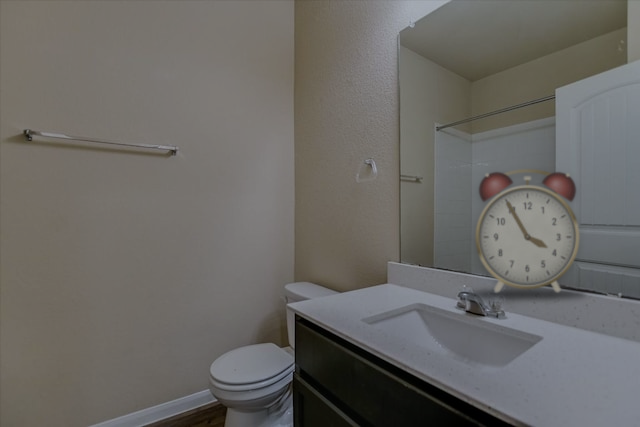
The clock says 3h55
